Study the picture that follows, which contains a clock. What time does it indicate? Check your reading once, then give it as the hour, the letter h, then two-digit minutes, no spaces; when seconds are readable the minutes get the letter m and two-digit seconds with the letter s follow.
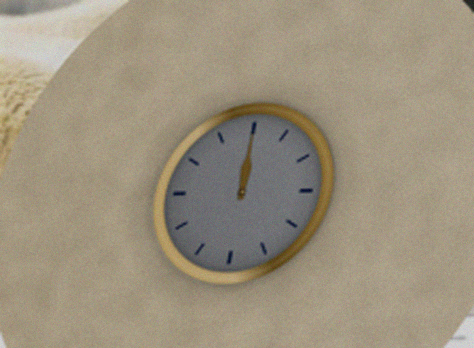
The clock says 12h00
